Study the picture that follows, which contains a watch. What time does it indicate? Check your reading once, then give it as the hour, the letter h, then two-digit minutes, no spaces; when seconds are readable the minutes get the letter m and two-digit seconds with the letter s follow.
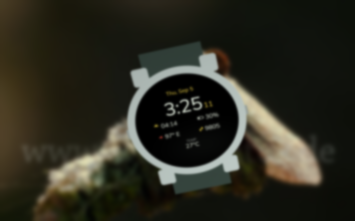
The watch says 3h25
